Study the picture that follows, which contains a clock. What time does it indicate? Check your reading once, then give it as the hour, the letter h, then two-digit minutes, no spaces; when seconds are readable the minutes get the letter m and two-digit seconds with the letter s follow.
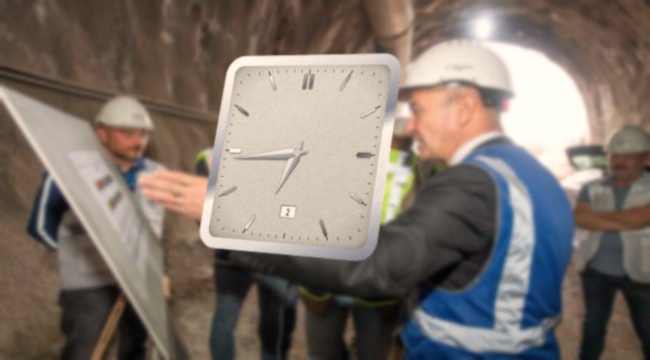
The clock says 6h44
